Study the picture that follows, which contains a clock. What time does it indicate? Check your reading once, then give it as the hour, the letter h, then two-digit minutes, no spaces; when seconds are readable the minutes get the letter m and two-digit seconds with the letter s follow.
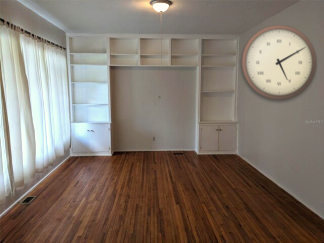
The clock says 5h10
